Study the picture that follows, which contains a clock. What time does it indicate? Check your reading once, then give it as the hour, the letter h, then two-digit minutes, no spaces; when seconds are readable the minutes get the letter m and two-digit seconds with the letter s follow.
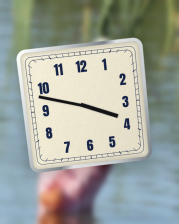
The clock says 3h48
